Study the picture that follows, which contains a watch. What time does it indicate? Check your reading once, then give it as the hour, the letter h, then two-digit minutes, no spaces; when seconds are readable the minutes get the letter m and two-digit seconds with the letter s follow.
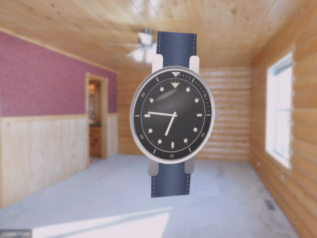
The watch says 6h46
